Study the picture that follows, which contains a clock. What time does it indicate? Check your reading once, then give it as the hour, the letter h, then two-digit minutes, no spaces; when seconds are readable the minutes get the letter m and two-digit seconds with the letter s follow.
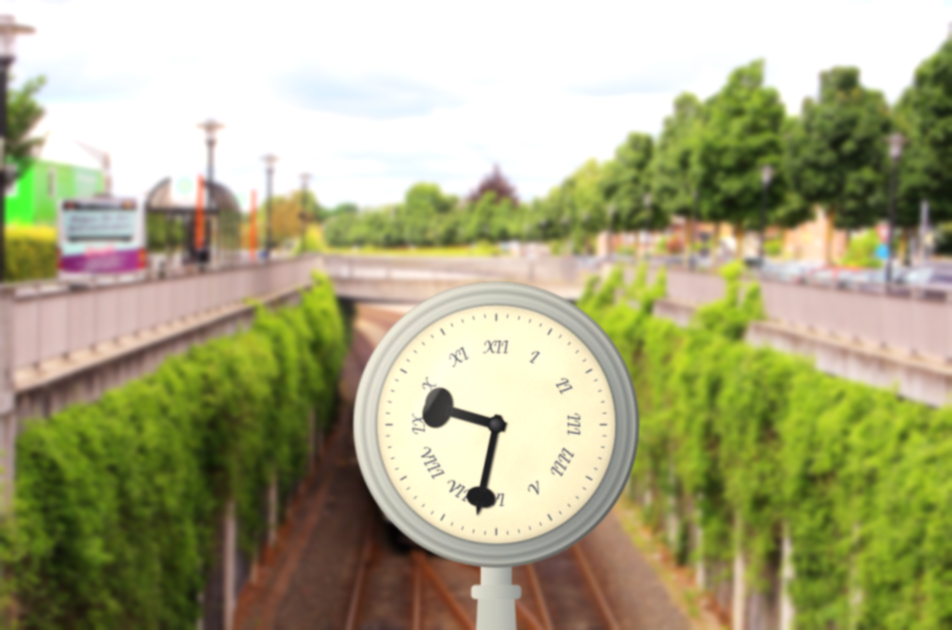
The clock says 9h32
